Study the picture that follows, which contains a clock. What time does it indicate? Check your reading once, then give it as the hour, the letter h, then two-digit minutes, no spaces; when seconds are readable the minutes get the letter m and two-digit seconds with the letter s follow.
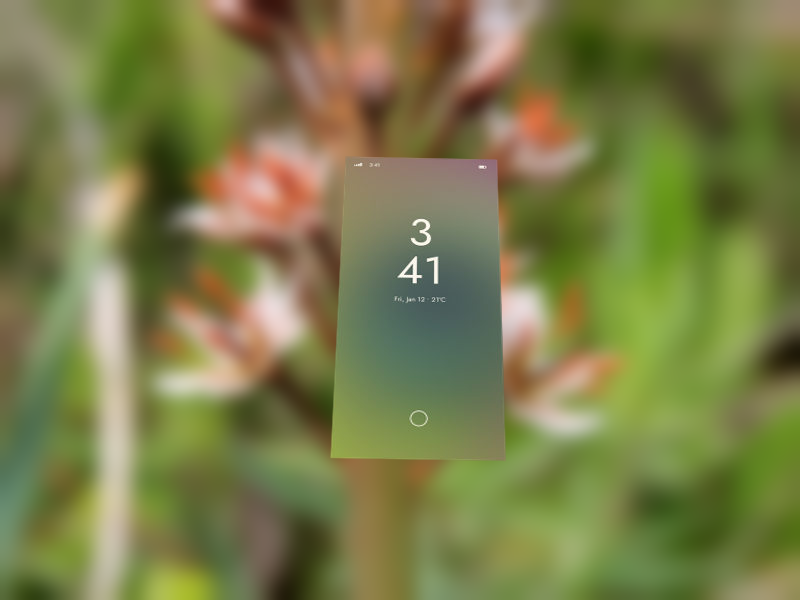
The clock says 3h41
